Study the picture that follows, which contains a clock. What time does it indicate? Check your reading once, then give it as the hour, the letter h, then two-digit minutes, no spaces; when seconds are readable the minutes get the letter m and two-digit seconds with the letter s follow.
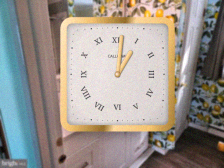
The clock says 1h01
